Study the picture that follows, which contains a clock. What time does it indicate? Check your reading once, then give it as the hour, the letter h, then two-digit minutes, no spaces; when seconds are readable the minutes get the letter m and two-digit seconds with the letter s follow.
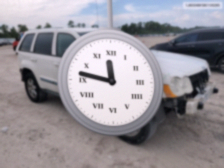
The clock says 11h47
